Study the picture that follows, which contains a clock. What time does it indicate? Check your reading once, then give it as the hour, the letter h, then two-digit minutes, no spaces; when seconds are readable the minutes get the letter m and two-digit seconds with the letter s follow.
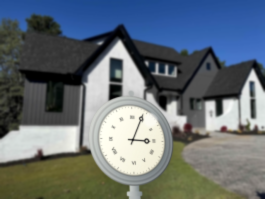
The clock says 3h04
